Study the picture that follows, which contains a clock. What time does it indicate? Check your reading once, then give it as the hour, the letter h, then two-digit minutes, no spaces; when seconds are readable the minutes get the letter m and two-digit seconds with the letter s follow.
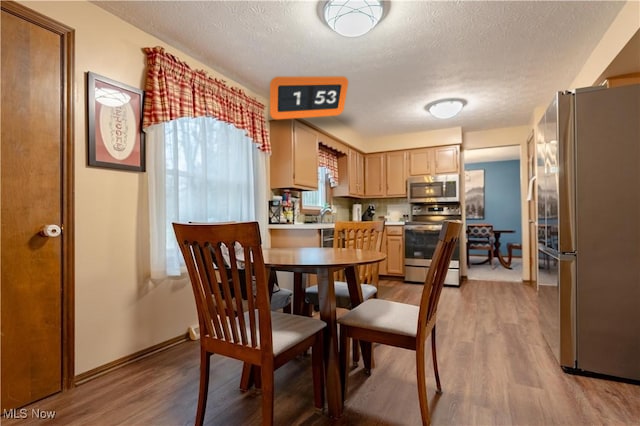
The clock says 1h53
